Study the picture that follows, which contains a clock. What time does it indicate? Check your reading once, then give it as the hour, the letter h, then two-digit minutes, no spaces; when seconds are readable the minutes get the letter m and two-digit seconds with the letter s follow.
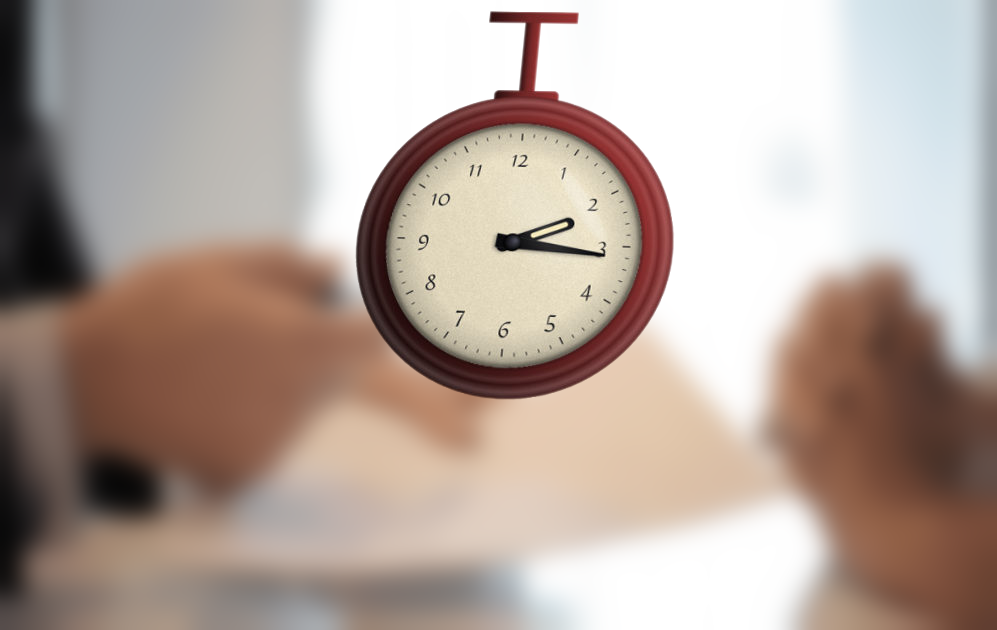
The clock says 2h16
